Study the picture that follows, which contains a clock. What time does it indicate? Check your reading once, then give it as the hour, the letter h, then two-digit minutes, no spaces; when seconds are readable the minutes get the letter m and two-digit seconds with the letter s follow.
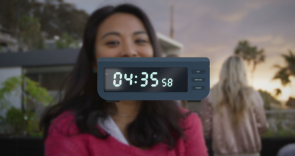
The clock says 4h35m58s
